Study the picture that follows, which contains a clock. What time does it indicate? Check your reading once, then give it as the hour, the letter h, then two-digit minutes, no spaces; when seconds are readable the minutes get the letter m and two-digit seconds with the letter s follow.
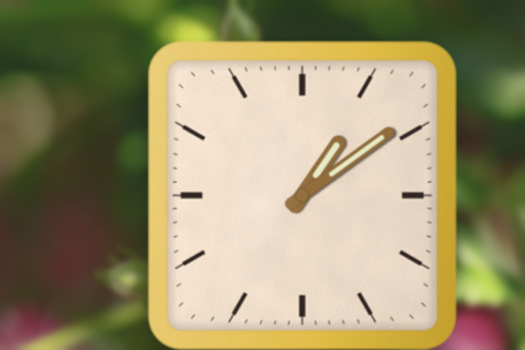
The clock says 1h09
